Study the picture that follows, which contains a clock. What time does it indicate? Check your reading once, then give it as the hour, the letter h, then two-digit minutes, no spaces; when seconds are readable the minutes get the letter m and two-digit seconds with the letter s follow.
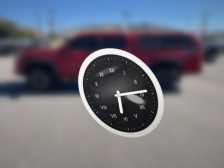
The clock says 6h14
